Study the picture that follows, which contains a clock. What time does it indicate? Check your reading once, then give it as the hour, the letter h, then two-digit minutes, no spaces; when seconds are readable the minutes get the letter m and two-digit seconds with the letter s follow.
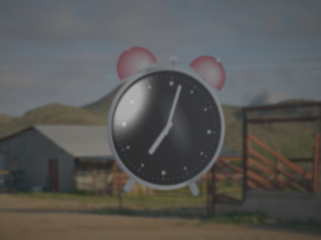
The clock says 7h02
